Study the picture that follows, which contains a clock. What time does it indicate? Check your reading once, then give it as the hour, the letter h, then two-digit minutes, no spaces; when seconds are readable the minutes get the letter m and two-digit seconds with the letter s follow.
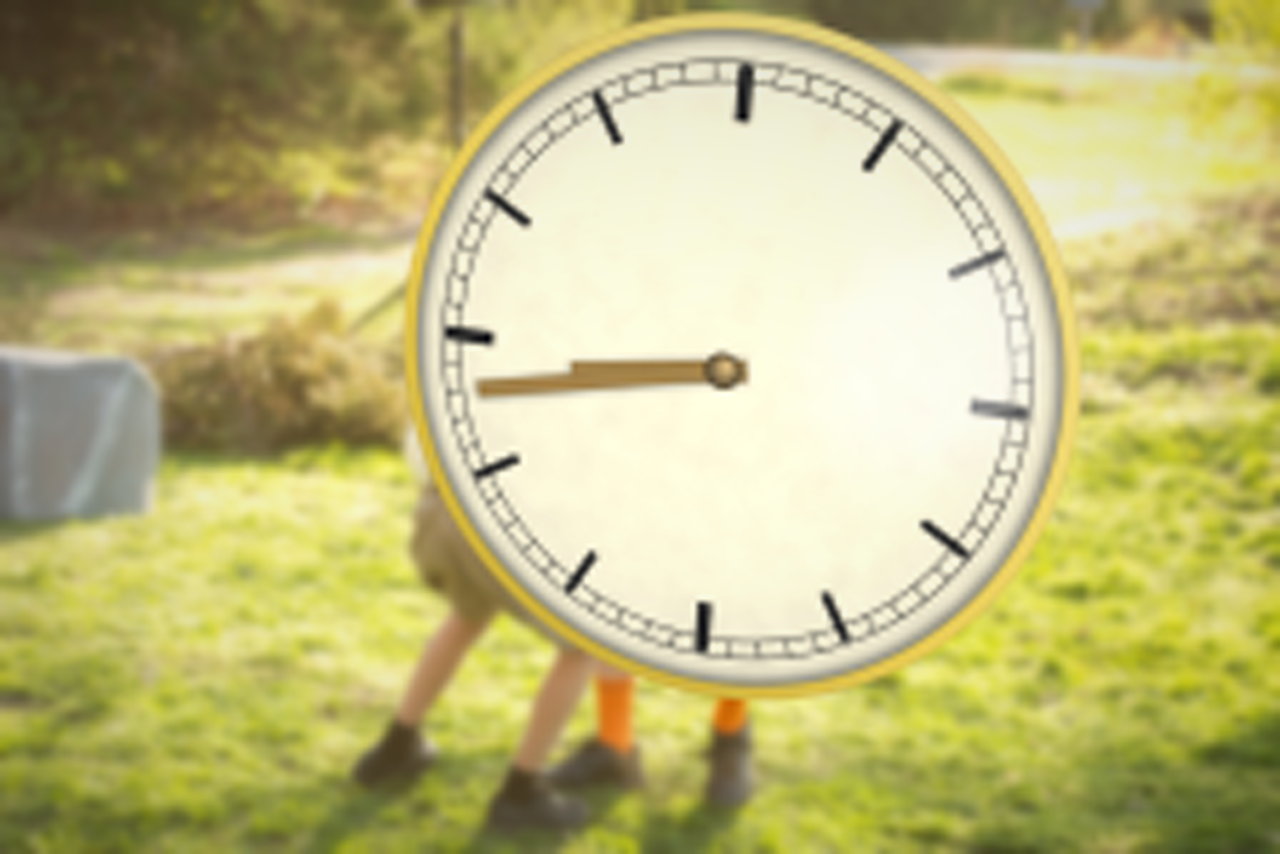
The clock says 8h43
